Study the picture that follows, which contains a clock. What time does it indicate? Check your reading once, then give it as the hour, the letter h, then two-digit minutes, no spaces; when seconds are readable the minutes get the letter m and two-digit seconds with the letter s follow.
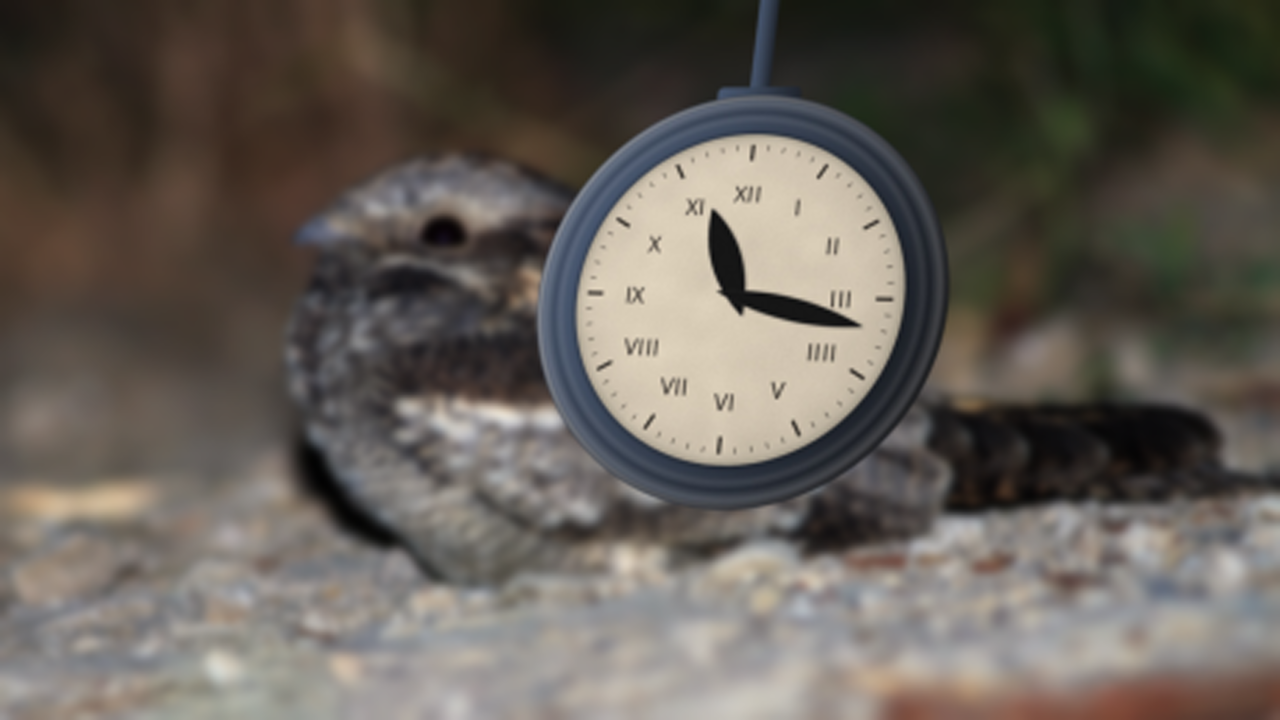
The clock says 11h17
